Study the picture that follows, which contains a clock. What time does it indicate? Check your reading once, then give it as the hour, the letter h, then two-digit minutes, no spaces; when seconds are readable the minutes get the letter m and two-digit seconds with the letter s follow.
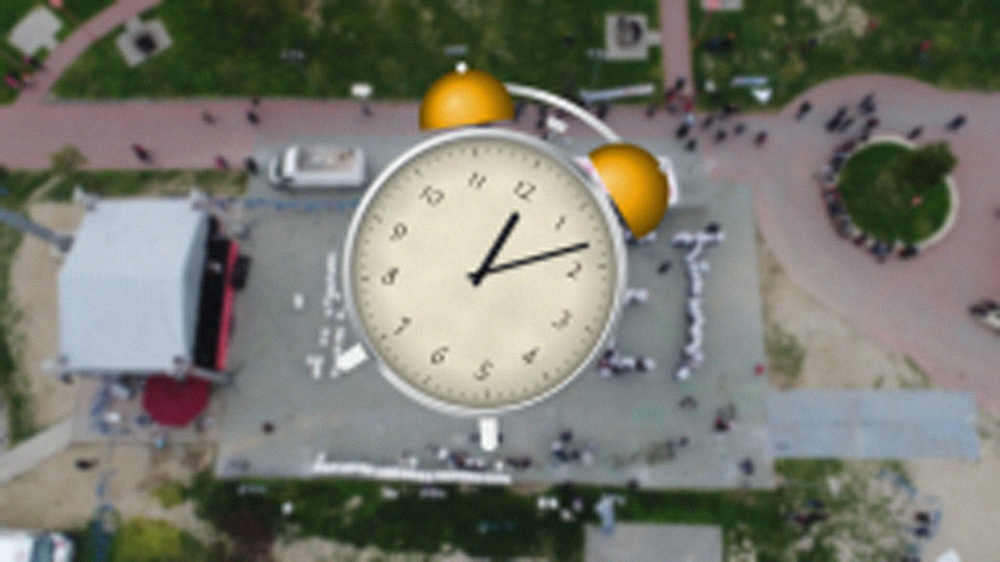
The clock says 12h08
